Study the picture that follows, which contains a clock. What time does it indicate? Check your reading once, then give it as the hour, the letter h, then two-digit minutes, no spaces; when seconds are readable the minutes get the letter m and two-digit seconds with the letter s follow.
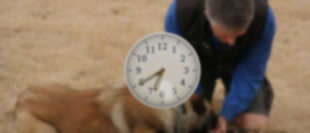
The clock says 6h40
